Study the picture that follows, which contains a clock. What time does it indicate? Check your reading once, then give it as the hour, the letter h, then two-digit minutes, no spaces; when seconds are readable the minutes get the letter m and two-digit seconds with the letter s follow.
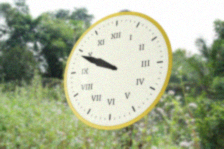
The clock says 9h49
